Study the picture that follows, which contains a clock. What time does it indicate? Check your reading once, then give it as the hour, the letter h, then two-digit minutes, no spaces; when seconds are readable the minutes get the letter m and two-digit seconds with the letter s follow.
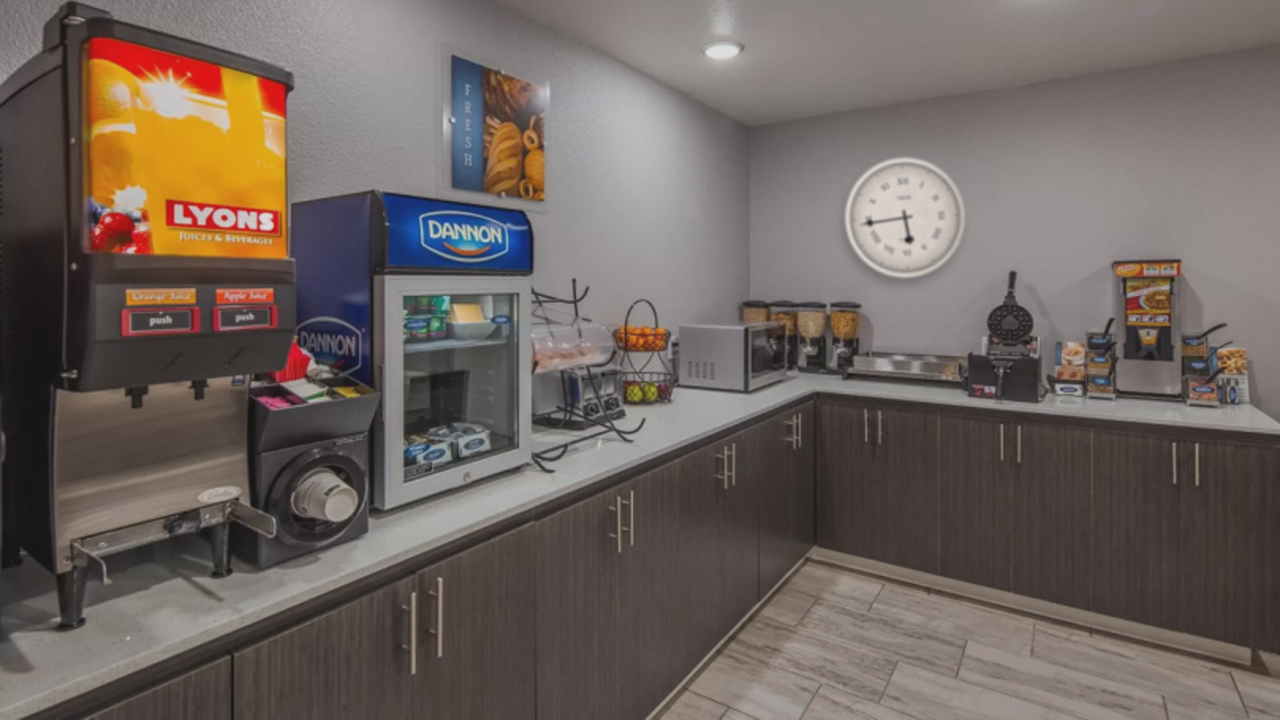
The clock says 5h44
